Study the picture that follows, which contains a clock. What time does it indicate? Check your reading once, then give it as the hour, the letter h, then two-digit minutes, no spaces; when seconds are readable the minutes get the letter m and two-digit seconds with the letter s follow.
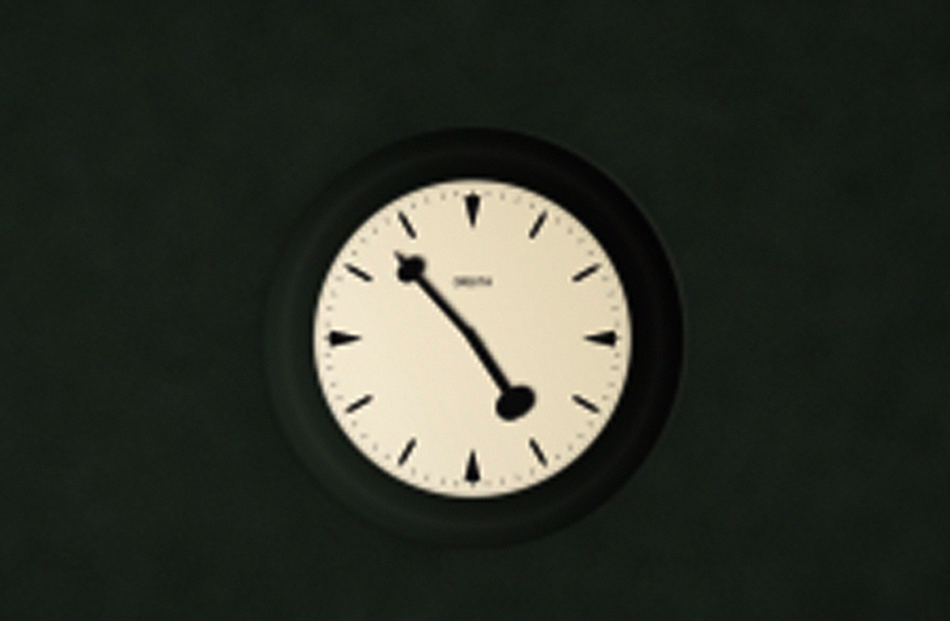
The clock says 4h53
